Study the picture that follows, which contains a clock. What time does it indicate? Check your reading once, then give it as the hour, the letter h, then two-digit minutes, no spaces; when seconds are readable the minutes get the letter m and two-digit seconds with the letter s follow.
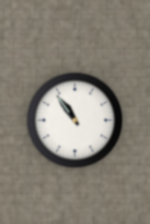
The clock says 10h54
